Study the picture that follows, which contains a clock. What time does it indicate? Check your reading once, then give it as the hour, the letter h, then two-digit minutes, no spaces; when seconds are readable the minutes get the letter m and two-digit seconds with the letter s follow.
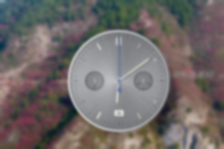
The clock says 6h09
